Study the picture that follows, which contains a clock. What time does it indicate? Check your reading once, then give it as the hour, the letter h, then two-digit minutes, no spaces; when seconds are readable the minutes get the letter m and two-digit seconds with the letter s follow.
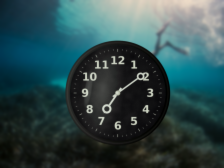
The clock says 7h09
